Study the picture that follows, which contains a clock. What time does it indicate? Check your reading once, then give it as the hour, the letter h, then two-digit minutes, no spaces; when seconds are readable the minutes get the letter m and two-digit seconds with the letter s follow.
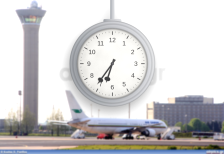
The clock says 6h36
